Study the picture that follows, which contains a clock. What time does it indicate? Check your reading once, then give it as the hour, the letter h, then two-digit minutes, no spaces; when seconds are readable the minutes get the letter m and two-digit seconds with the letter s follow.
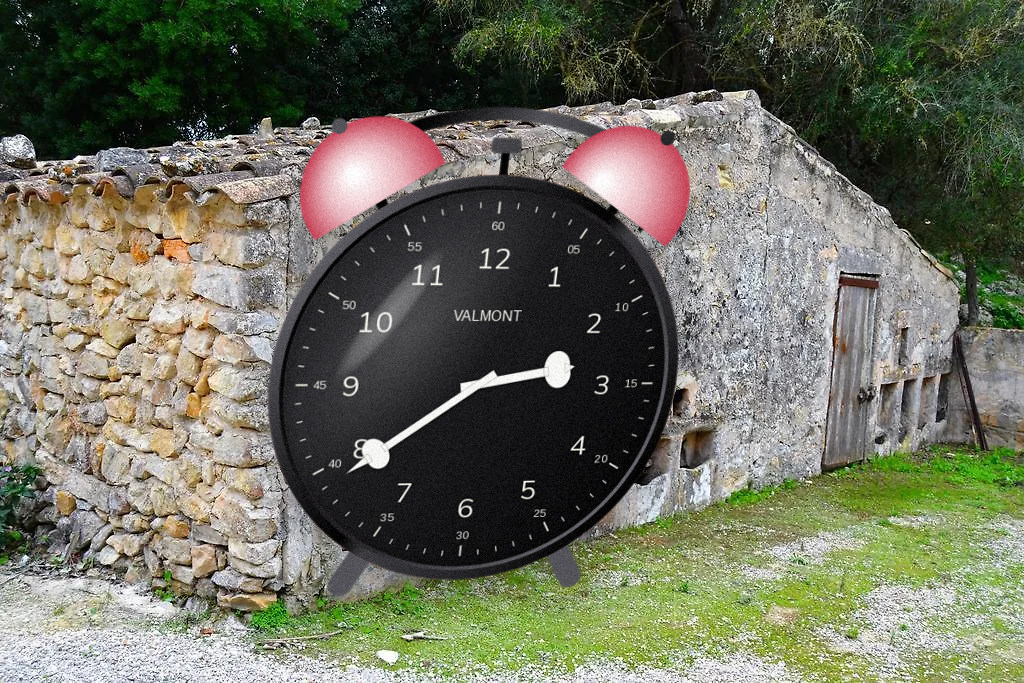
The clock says 2h39
